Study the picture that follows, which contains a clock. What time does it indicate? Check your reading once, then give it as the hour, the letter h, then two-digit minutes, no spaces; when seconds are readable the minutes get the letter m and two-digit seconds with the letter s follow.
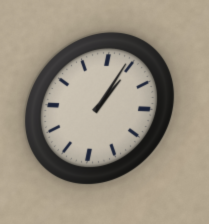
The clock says 1h04
